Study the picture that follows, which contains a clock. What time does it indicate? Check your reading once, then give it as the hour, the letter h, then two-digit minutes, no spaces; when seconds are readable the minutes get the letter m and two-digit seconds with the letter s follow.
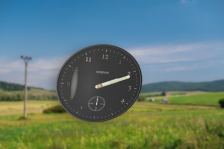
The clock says 2h11
